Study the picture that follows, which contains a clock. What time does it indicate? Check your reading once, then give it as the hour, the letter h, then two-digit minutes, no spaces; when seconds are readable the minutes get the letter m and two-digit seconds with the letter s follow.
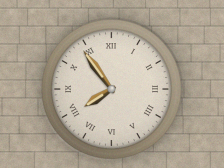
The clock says 7h54
